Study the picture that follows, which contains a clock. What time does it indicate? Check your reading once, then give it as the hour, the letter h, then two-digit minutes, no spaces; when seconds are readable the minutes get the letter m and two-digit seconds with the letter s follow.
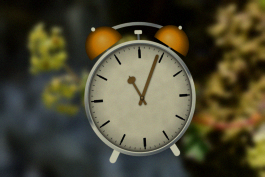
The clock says 11h04
